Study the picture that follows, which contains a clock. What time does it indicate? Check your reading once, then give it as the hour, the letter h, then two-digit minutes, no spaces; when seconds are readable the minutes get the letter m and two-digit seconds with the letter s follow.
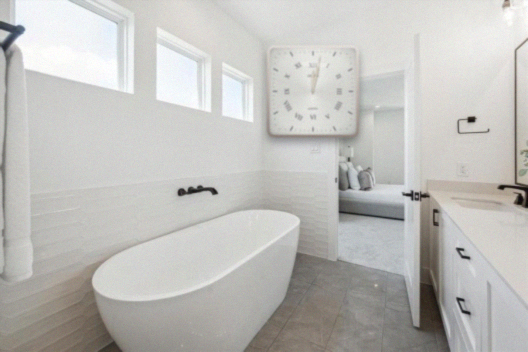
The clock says 12h02
